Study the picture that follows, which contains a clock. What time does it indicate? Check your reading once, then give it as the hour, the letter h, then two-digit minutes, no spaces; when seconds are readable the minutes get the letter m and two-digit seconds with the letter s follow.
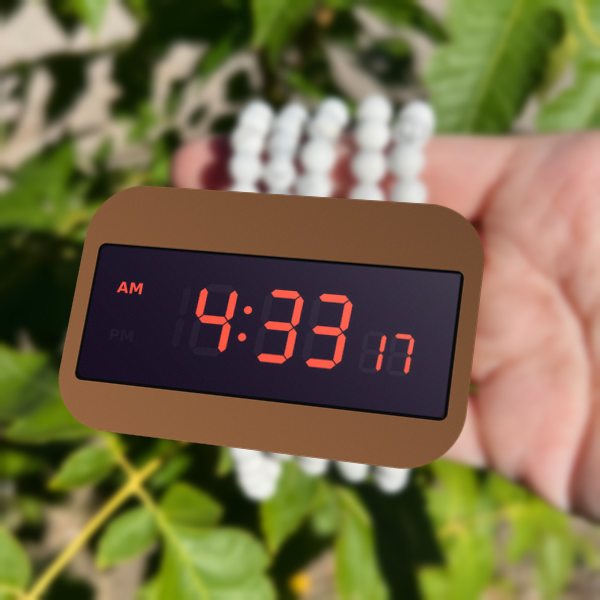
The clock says 4h33m17s
